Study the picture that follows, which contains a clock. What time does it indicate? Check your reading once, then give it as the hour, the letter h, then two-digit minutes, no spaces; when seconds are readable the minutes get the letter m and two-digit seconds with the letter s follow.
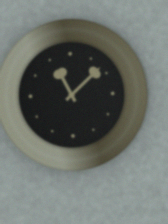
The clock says 11h08
